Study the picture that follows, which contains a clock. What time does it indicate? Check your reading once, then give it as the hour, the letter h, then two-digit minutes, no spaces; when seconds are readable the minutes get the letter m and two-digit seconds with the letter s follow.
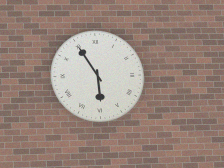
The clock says 5h55
